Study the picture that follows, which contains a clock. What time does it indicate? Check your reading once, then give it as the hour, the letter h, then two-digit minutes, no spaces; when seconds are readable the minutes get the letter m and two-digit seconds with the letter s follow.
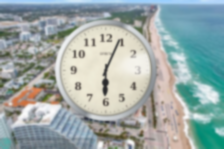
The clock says 6h04
